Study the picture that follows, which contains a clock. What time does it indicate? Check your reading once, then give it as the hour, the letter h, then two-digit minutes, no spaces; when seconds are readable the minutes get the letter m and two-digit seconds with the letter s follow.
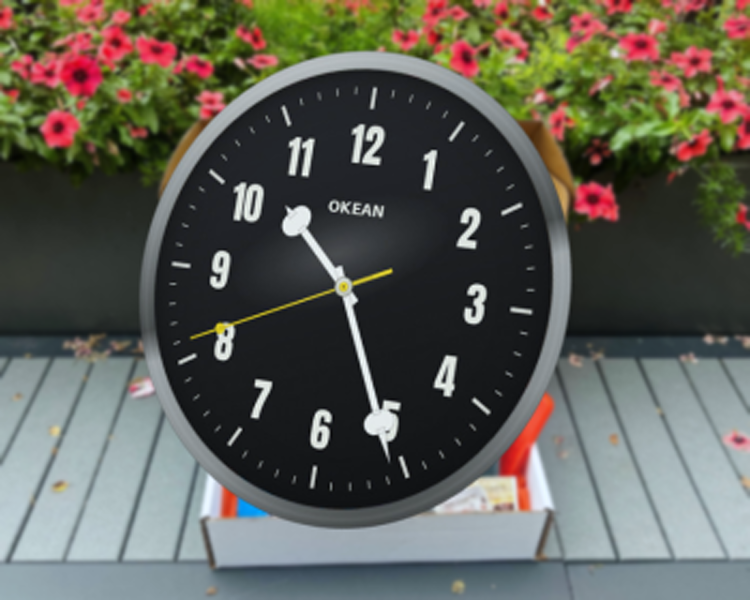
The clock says 10h25m41s
